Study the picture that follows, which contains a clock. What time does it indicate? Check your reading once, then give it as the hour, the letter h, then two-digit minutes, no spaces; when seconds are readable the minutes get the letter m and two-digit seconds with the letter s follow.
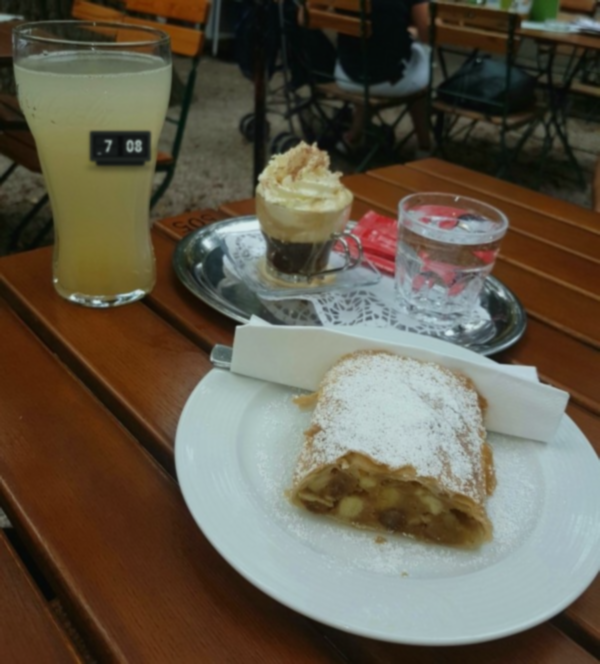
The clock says 7h08
